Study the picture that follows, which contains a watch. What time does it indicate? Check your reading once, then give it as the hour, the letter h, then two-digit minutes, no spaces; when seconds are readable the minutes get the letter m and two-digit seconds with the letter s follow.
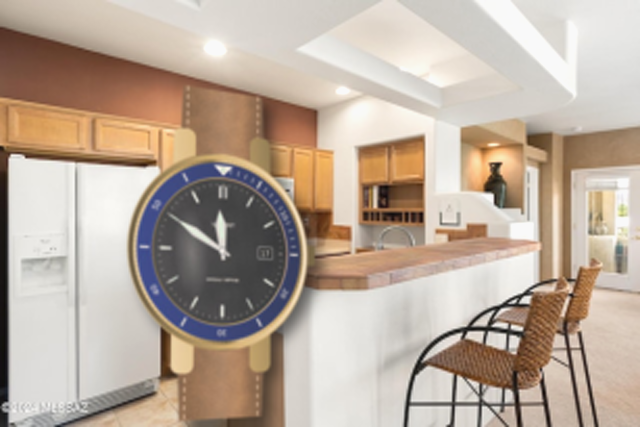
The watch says 11h50
